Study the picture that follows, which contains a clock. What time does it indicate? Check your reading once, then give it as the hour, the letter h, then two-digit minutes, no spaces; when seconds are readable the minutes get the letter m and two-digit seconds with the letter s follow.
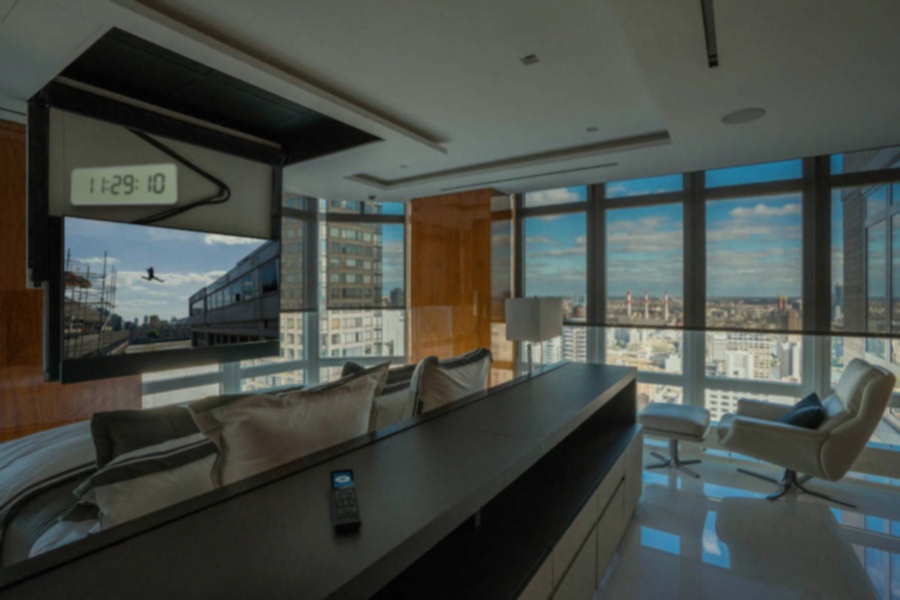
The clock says 11h29m10s
